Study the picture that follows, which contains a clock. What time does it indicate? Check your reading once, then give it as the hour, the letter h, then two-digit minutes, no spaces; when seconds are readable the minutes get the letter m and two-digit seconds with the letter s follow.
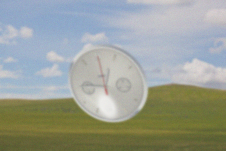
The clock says 12h46
